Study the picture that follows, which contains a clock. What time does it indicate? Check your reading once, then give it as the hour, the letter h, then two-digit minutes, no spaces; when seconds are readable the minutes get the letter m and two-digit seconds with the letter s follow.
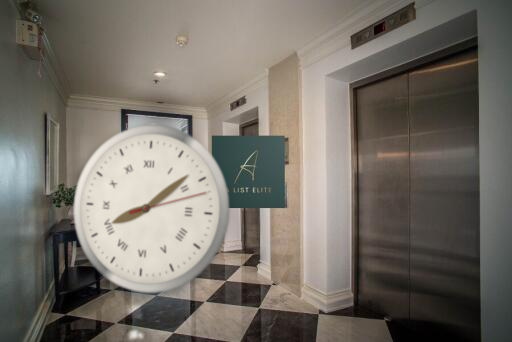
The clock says 8h08m12s
